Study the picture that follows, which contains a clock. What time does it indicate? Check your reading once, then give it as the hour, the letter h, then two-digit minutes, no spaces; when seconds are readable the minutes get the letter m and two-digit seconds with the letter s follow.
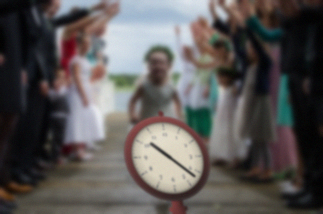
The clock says 10h22
